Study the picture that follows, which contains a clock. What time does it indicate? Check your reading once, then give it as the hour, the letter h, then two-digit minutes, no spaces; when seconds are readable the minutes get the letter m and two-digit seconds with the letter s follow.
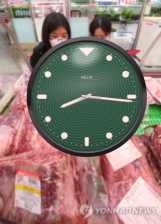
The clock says 8h16
